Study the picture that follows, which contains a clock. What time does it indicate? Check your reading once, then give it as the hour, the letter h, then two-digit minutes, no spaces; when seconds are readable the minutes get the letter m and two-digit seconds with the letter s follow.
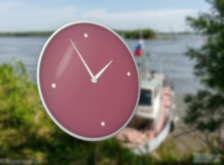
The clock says 1h56
